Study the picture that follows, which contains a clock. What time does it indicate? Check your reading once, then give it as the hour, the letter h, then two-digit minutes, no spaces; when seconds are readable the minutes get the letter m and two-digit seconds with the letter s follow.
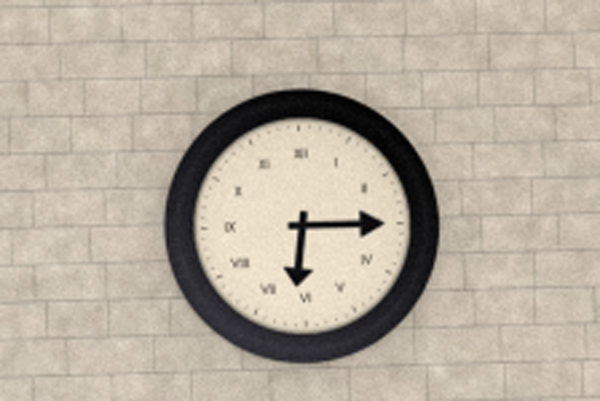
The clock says 6h15
